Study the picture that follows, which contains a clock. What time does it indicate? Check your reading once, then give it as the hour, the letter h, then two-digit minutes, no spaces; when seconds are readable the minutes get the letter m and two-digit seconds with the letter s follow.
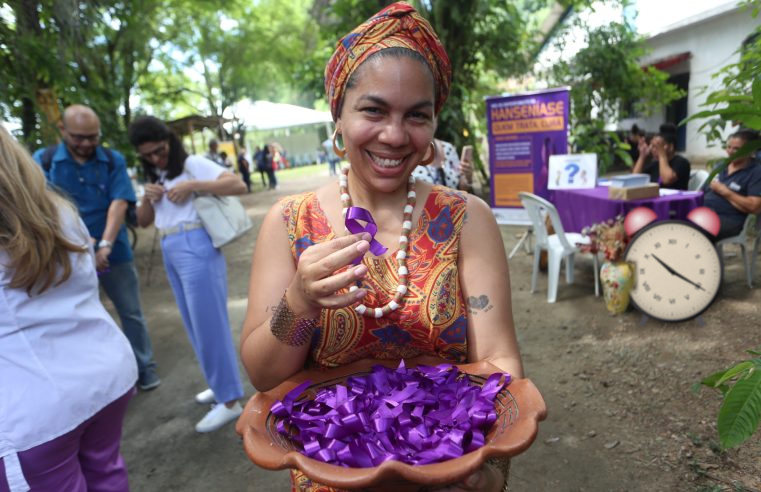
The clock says 10h20
